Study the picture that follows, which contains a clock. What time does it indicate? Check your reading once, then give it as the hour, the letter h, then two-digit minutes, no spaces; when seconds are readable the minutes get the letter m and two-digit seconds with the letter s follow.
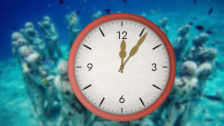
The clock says 12h06
